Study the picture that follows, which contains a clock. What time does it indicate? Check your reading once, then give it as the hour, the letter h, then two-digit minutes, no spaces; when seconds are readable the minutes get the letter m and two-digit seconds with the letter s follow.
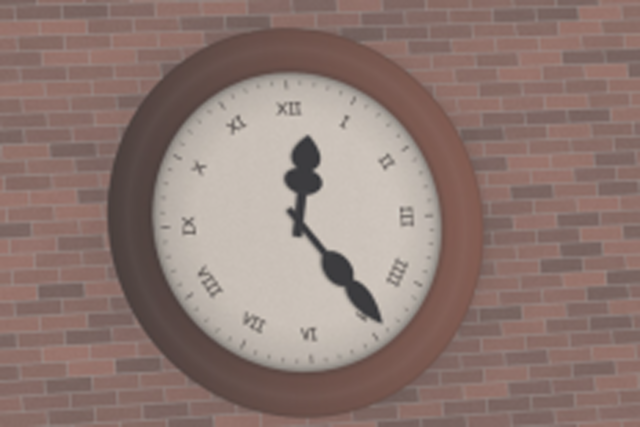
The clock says 12h24
